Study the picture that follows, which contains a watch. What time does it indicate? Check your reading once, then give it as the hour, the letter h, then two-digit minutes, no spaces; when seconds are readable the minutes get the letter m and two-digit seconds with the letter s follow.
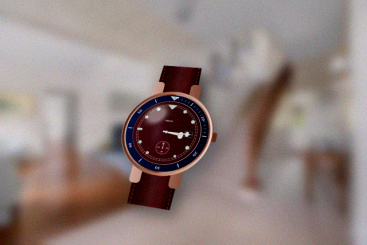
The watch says 3h15
